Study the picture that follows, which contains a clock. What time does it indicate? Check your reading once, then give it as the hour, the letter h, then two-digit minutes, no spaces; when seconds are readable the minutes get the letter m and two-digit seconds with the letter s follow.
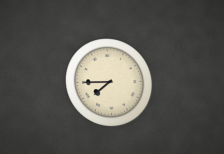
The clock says 7h45
